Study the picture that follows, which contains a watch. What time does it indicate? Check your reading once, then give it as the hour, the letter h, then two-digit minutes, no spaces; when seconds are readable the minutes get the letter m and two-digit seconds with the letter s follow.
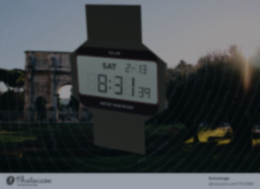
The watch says 8h31
